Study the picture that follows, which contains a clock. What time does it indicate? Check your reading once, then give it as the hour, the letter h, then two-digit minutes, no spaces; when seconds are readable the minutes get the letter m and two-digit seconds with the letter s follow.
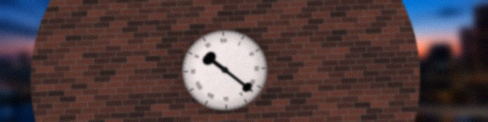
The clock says 10h22
